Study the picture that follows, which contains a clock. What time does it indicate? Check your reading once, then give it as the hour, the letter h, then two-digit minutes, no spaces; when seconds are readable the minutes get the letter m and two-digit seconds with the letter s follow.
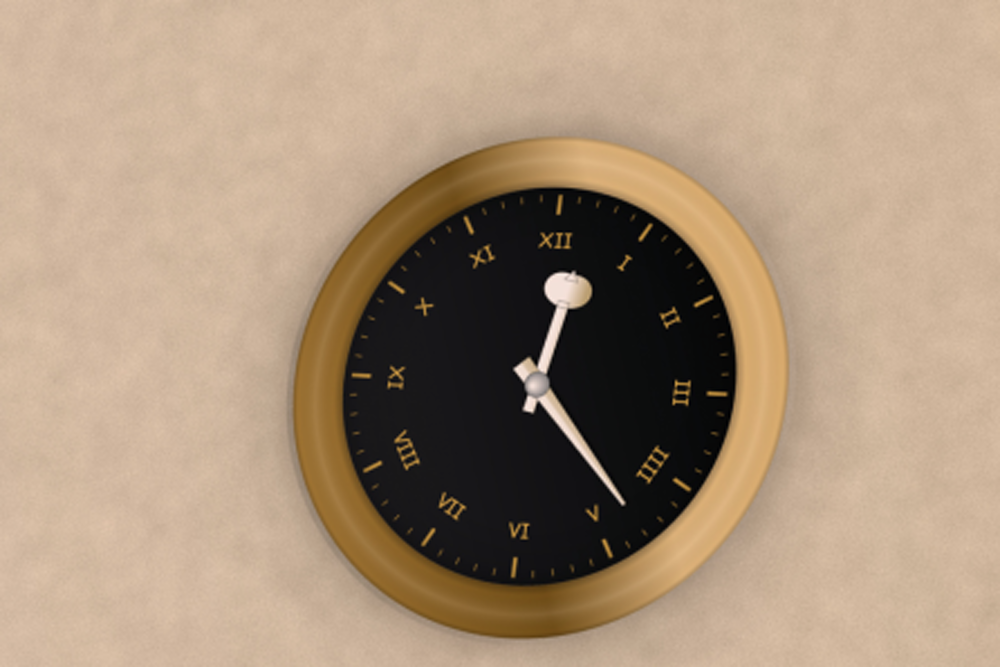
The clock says 12h23
